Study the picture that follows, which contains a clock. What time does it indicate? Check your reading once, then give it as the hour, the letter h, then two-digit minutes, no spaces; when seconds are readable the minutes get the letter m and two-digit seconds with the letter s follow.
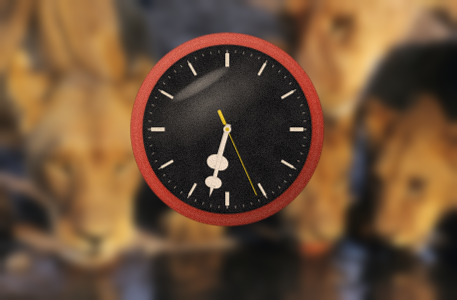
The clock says 6h32m26s
